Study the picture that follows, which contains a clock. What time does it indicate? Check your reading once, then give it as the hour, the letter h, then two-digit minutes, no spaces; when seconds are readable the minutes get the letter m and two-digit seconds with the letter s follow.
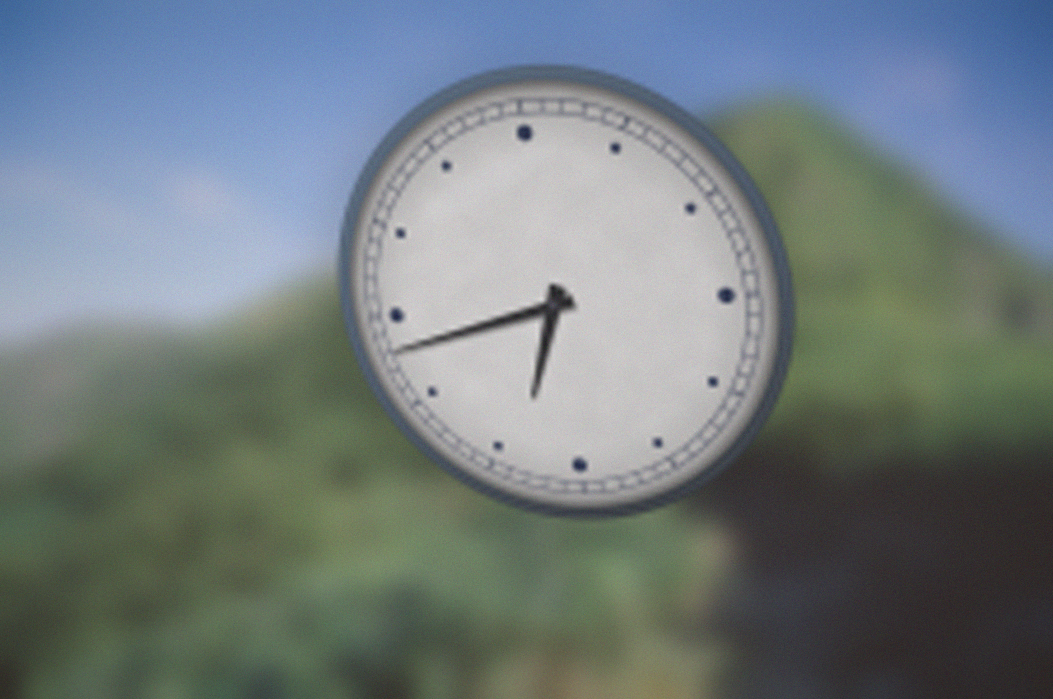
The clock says 6h43
